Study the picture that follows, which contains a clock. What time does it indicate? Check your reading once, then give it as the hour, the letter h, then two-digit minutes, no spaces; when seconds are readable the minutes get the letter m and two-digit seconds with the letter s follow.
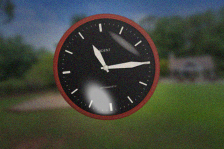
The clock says 11h15
